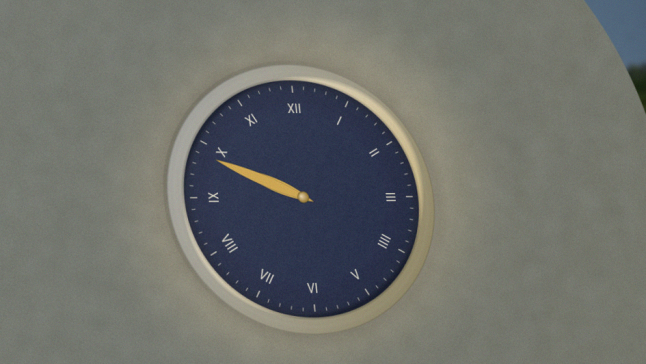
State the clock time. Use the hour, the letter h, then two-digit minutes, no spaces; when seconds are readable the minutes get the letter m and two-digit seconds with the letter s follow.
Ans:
9h49
